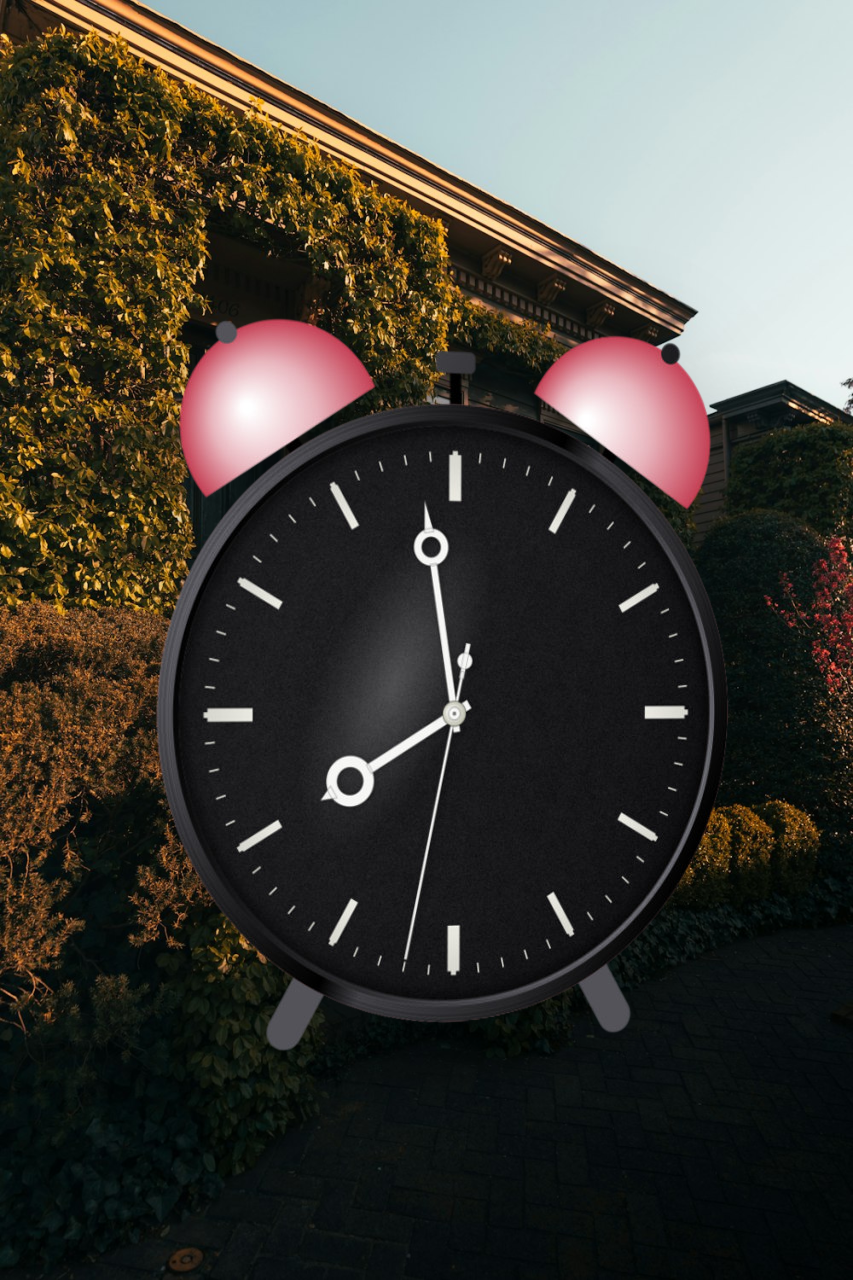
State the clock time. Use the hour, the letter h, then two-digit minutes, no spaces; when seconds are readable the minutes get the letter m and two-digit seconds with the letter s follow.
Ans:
7h58m32s
